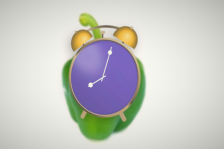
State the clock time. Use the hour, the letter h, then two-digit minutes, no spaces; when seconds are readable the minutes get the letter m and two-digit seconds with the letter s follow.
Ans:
8h03
